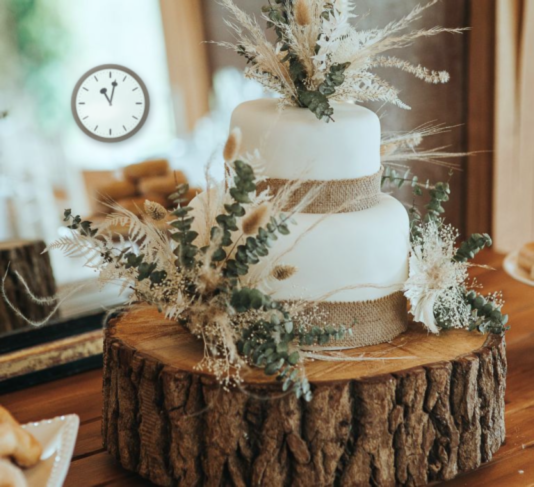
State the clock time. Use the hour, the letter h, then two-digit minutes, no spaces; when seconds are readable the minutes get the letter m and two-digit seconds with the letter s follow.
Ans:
11h02
